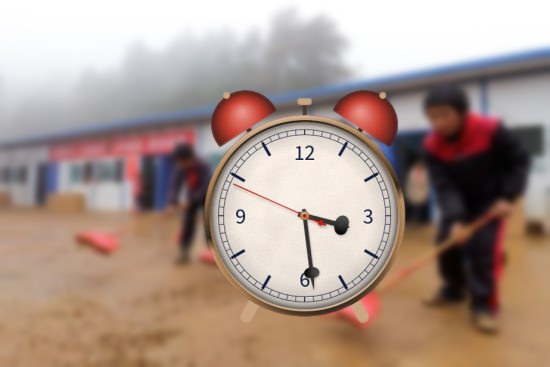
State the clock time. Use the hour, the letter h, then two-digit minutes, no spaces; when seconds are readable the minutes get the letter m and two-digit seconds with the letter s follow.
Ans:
3h28m49s
